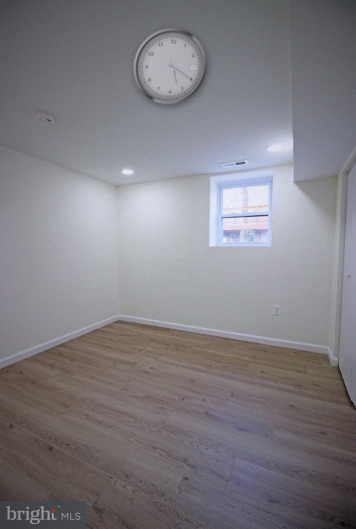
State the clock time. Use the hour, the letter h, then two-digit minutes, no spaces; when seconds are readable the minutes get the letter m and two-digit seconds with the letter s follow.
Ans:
5h20
